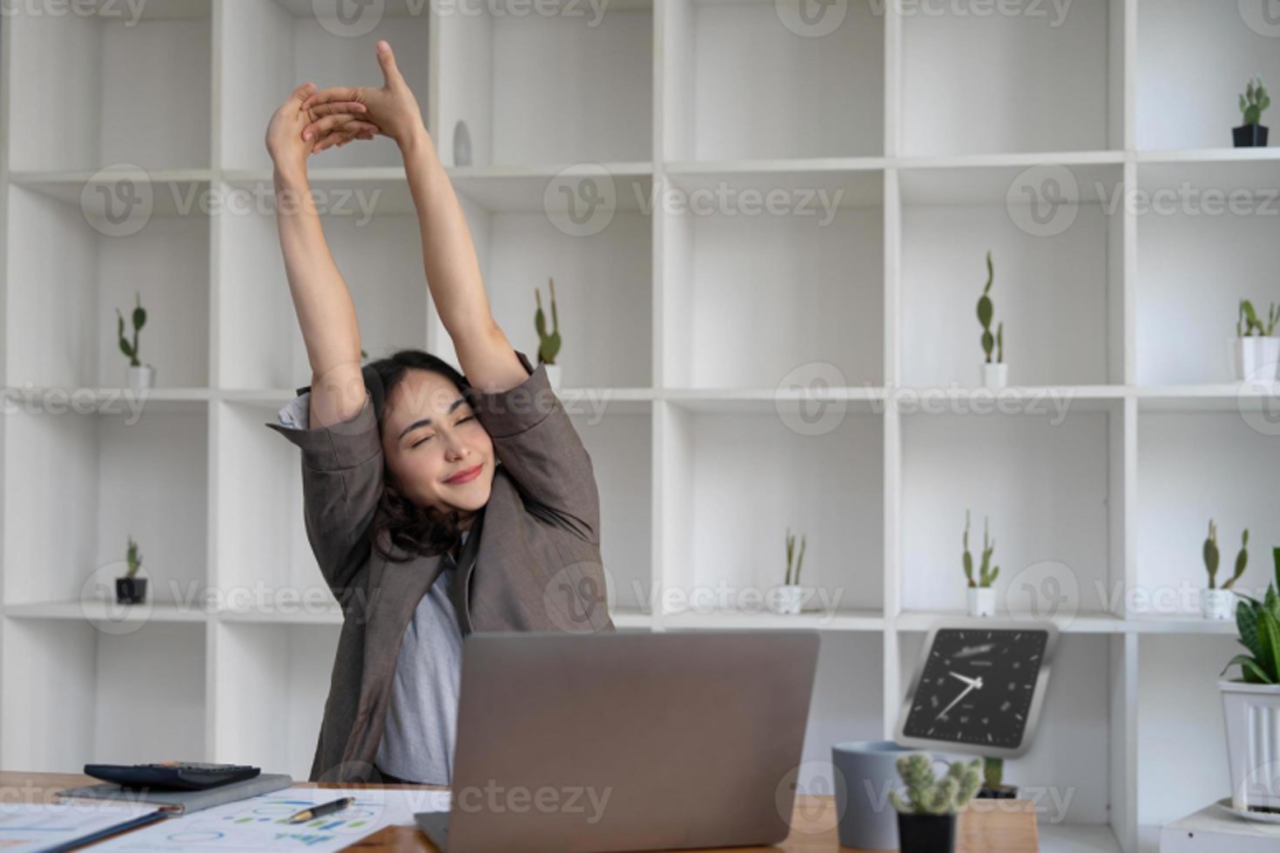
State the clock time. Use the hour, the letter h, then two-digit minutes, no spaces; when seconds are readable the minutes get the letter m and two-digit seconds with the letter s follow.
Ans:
9h36
